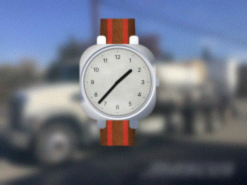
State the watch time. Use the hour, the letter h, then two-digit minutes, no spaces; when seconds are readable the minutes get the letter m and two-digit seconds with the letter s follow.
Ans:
1h37
